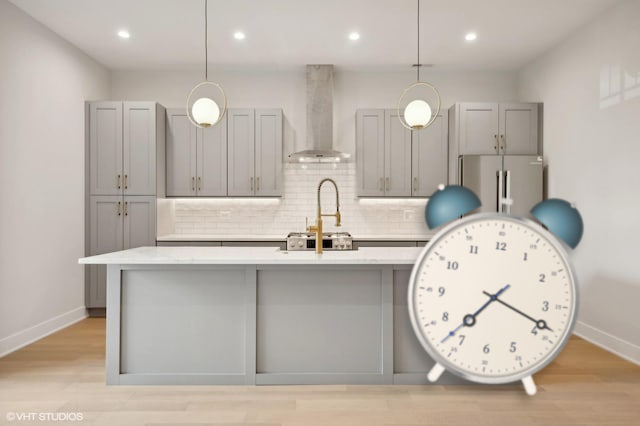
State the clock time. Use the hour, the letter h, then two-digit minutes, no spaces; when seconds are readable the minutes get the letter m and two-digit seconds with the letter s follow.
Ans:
7h18m37s
